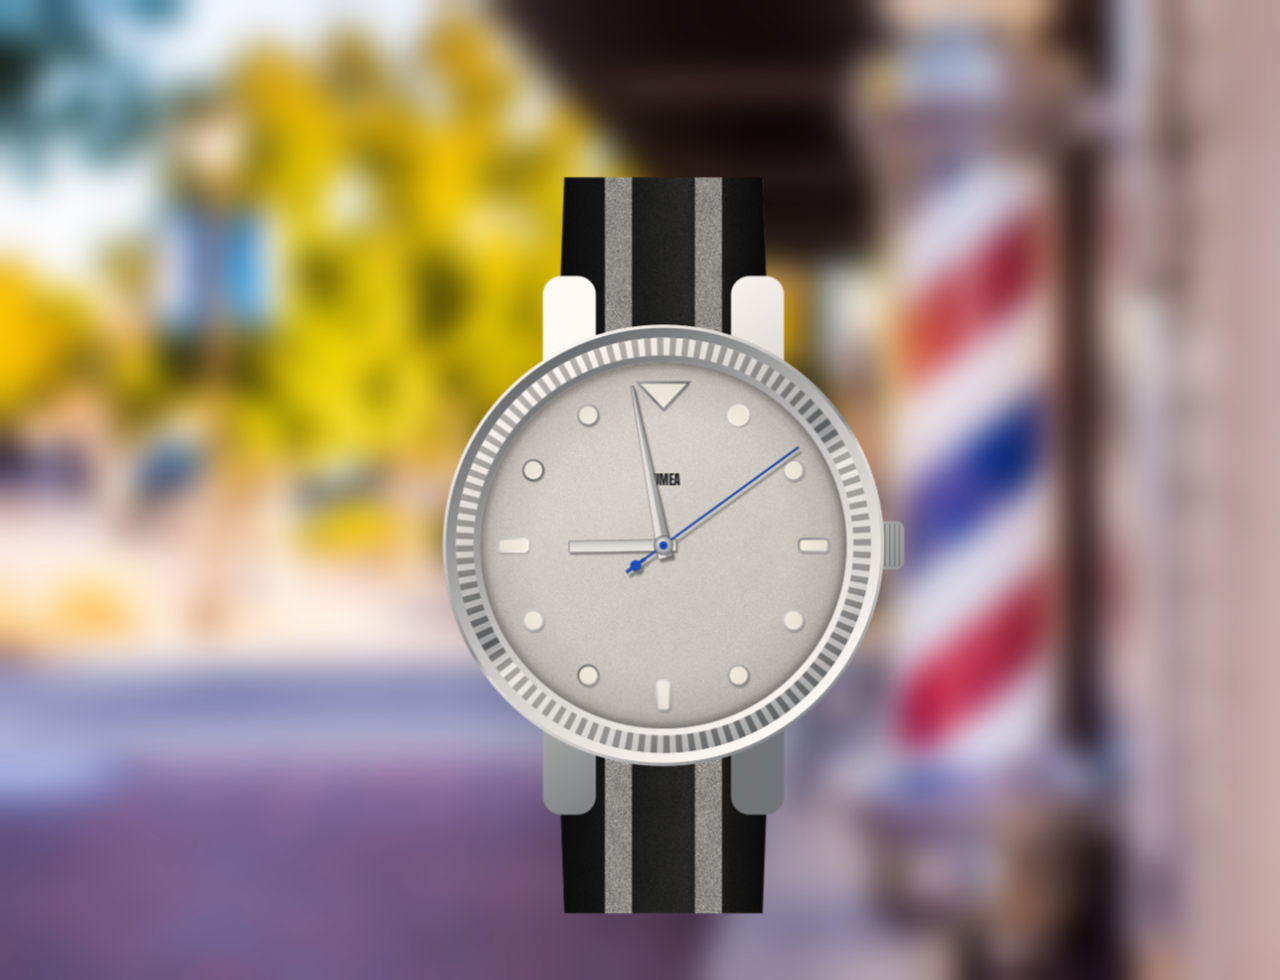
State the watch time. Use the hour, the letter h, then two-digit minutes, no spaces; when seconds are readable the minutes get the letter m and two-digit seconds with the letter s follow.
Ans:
8h58m09s
